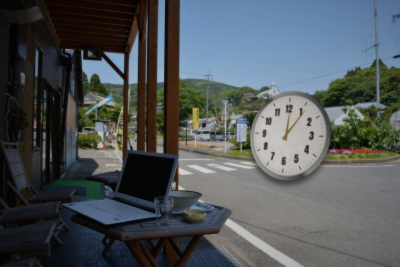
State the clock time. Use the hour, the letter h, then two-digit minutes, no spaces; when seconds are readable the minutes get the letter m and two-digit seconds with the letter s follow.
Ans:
12h06
